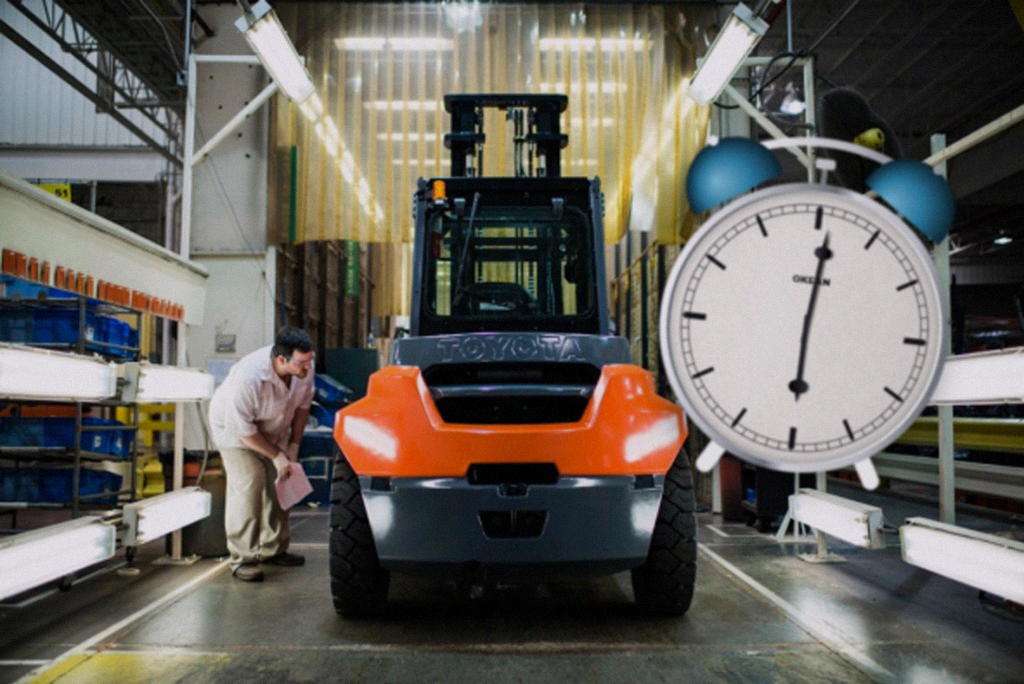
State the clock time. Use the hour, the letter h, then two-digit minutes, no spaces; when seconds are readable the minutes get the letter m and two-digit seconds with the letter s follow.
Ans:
6h01
